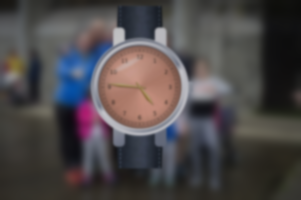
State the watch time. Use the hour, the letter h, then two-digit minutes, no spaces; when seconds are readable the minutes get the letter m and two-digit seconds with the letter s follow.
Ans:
4h46
